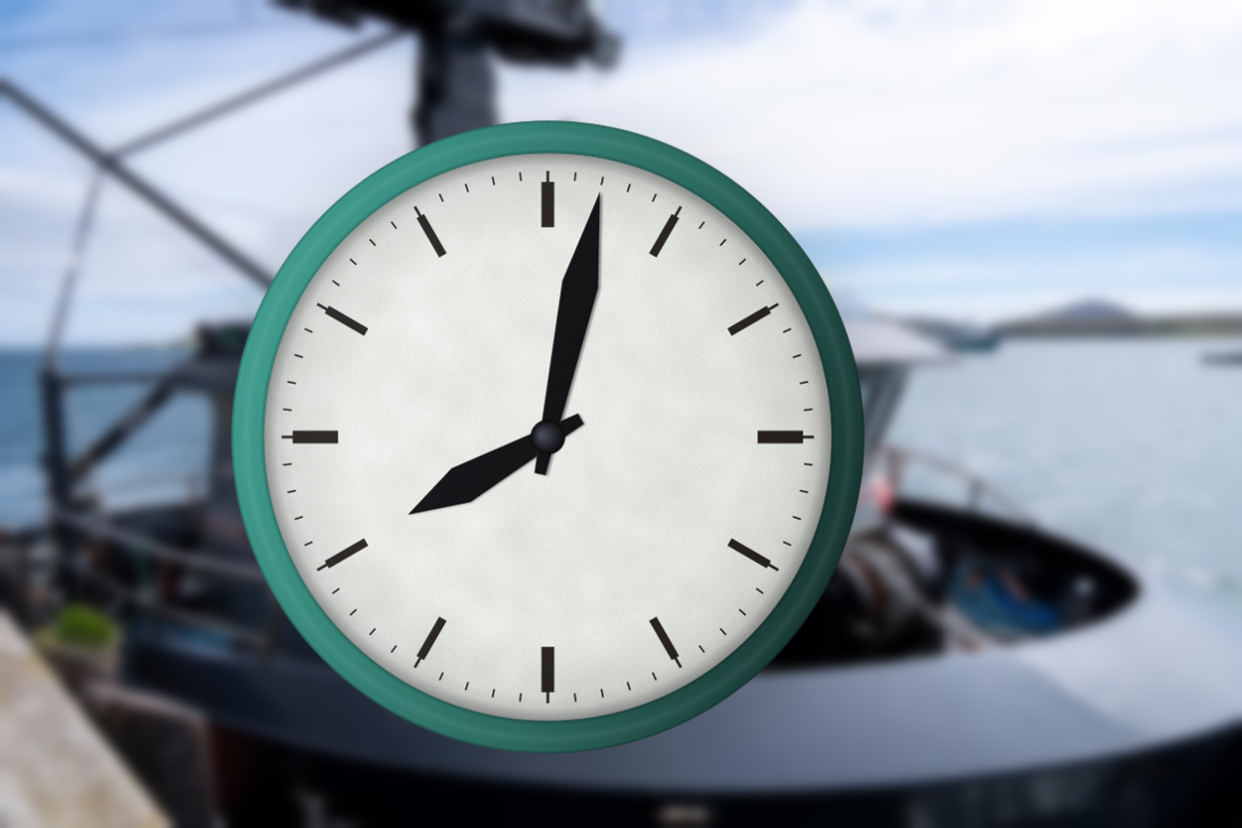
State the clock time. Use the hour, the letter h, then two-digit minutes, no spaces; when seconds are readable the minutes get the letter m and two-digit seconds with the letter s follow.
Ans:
8h02
